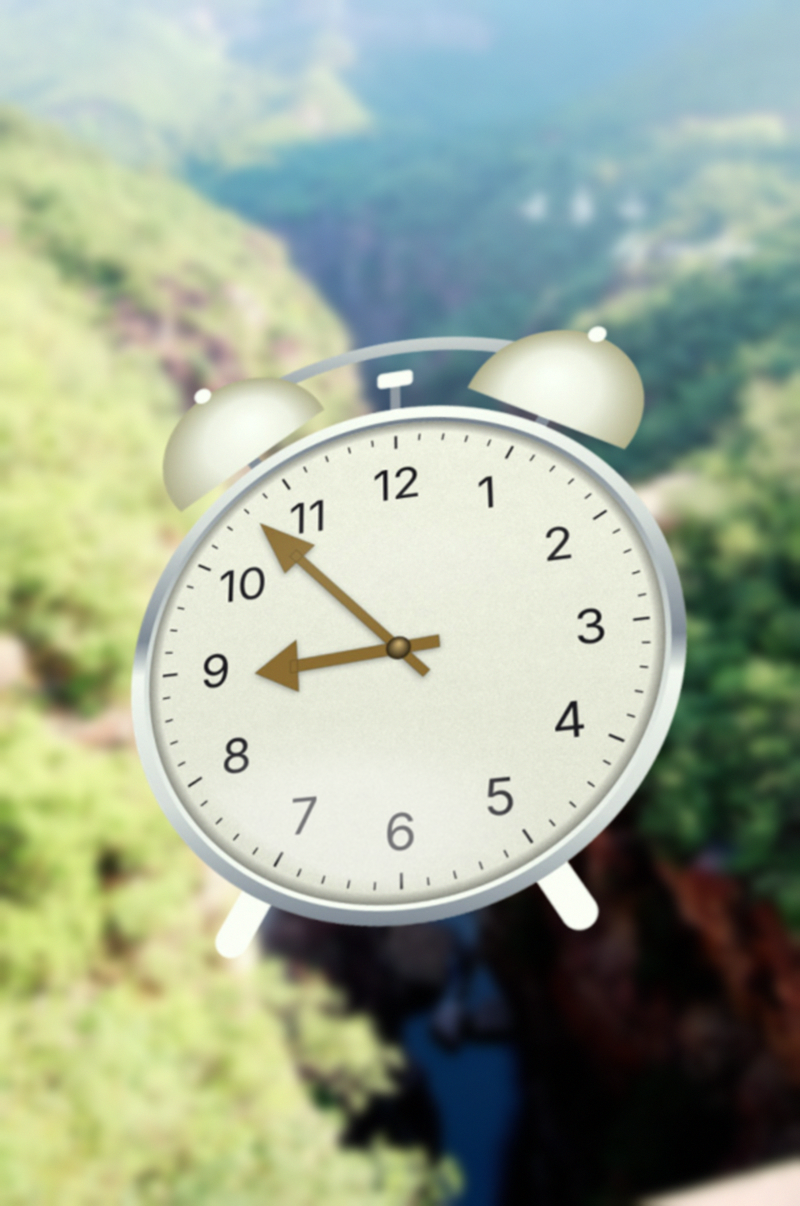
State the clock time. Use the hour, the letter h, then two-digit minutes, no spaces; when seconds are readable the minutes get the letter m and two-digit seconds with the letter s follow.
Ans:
8h53
